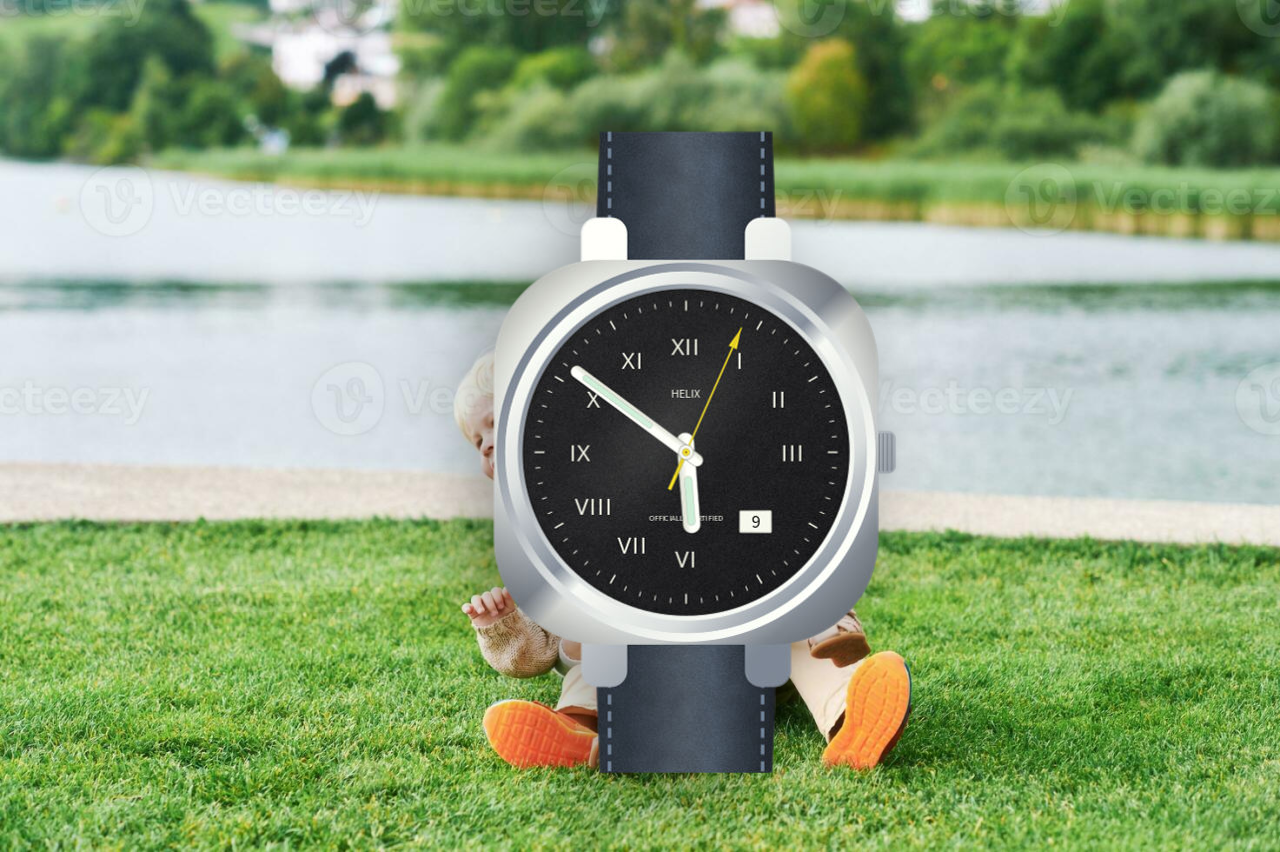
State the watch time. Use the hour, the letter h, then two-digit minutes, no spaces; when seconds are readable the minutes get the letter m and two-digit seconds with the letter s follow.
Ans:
5h51m04s
